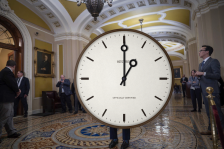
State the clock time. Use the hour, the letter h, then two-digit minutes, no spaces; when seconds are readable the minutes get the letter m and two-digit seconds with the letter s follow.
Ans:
1h00
